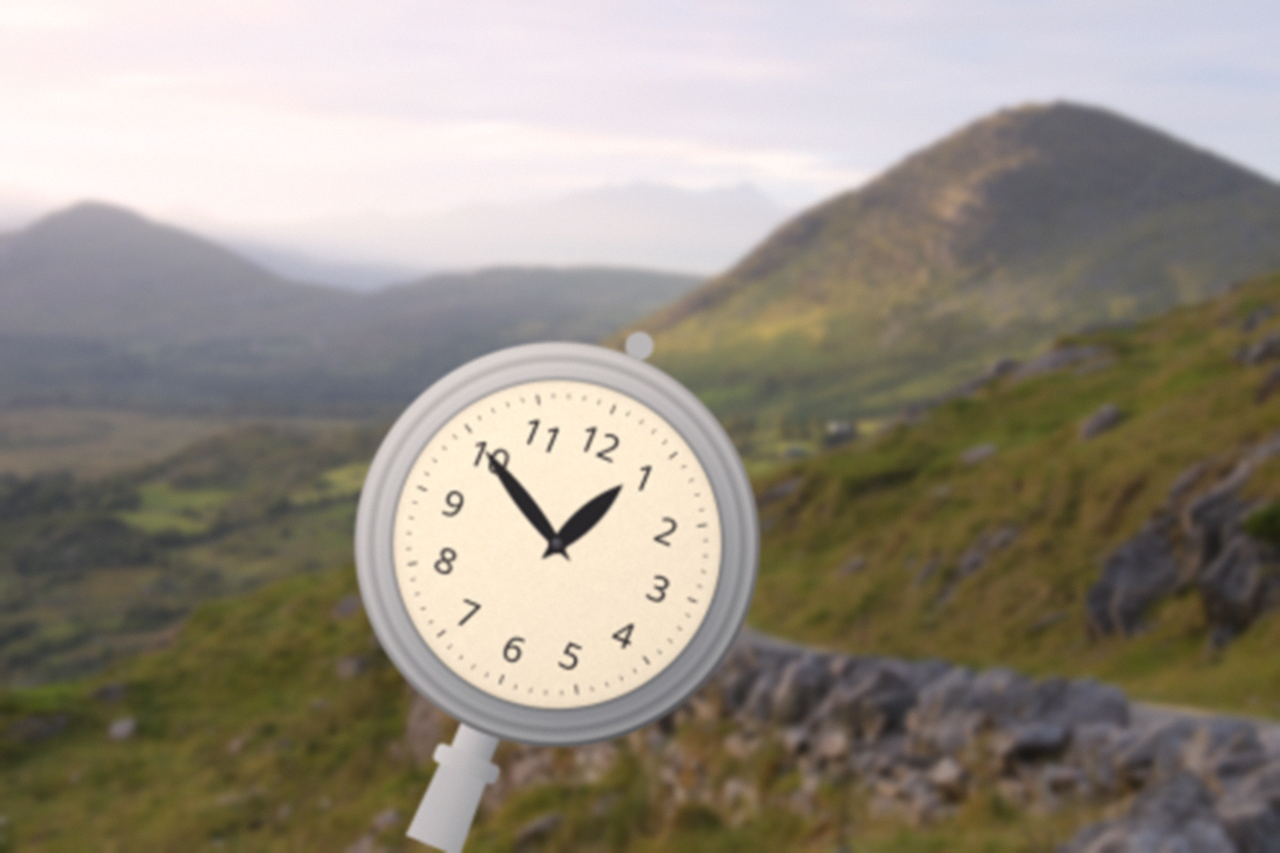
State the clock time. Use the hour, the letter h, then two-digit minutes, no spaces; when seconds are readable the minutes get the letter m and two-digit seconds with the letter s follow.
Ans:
12h50
